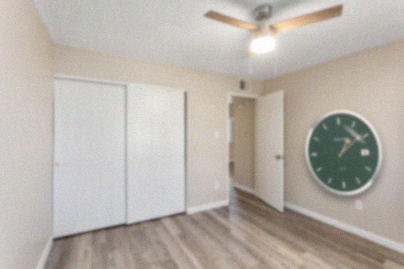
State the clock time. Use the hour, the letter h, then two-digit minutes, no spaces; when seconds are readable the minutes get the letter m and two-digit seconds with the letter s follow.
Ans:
1h09
